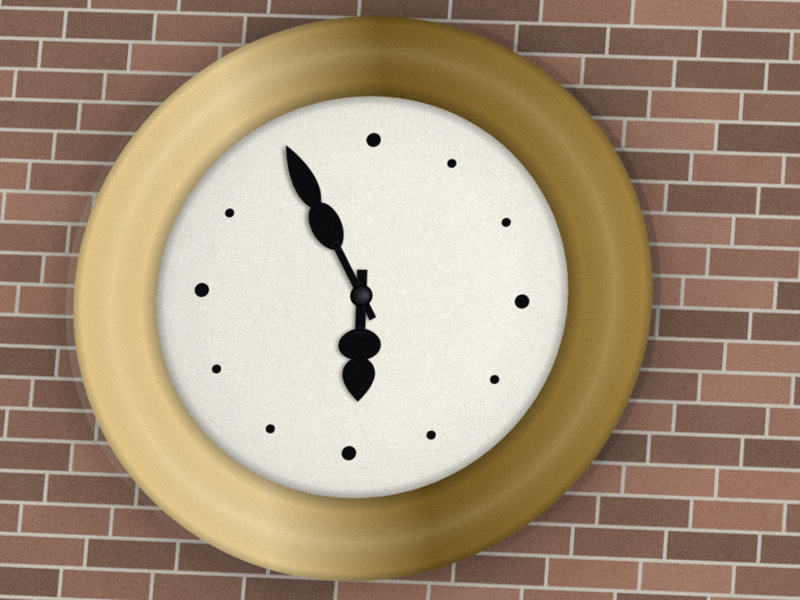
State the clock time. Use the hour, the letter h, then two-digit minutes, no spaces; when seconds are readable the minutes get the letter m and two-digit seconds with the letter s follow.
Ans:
5h55
